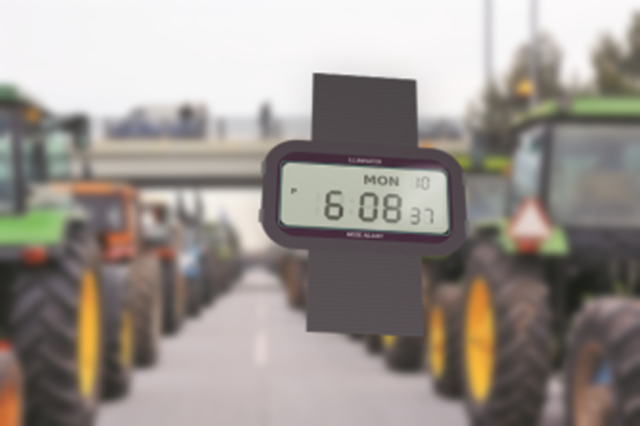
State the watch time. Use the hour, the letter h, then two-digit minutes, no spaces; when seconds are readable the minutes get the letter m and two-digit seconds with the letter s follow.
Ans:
6h08m37s
